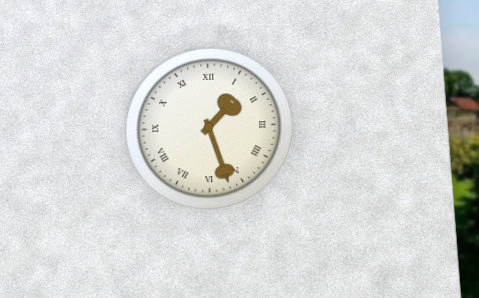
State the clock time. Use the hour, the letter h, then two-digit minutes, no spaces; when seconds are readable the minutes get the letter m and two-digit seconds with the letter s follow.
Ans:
1h27
